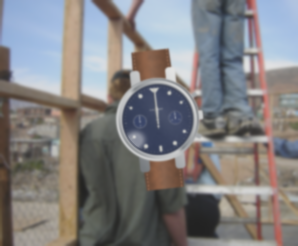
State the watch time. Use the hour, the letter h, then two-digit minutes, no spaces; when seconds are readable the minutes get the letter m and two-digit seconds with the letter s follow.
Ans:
12h00
